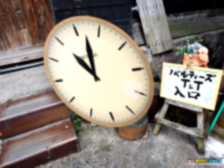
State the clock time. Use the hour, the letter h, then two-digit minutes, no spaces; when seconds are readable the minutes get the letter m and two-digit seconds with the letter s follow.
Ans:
11h02
